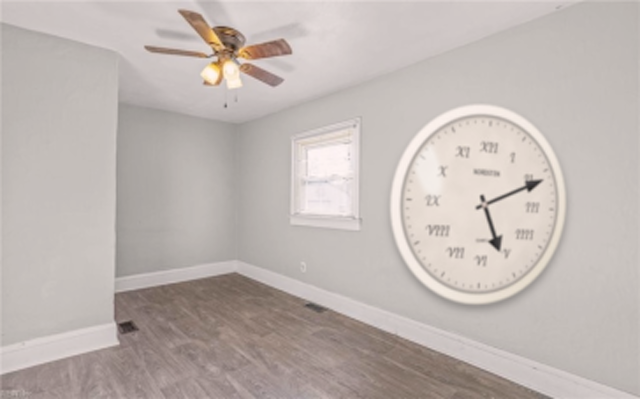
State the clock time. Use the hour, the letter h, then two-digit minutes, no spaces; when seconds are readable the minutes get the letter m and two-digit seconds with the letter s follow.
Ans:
5h11
